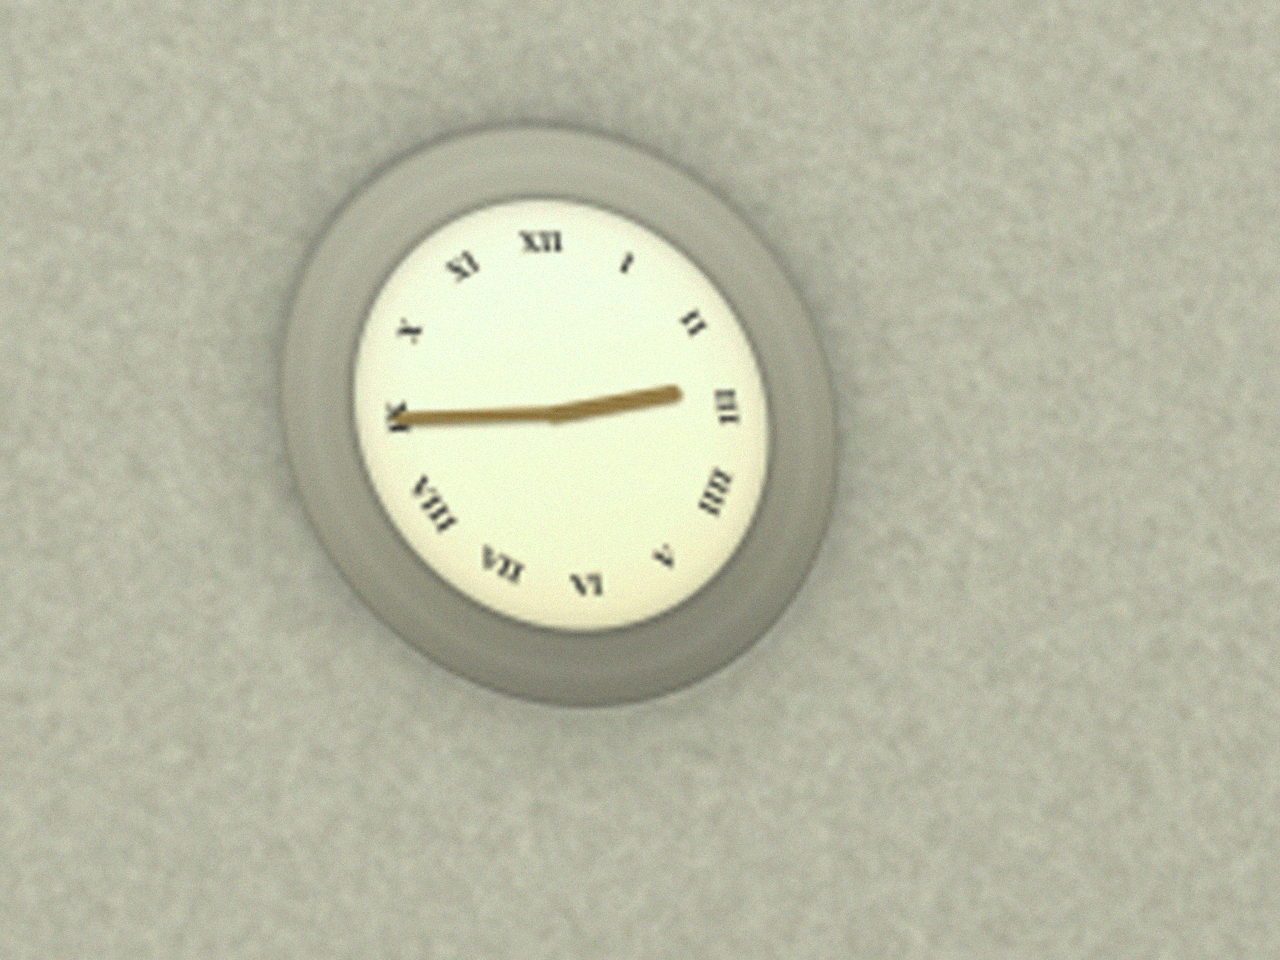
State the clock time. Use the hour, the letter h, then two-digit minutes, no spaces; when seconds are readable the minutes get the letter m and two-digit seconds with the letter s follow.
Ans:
2h45
